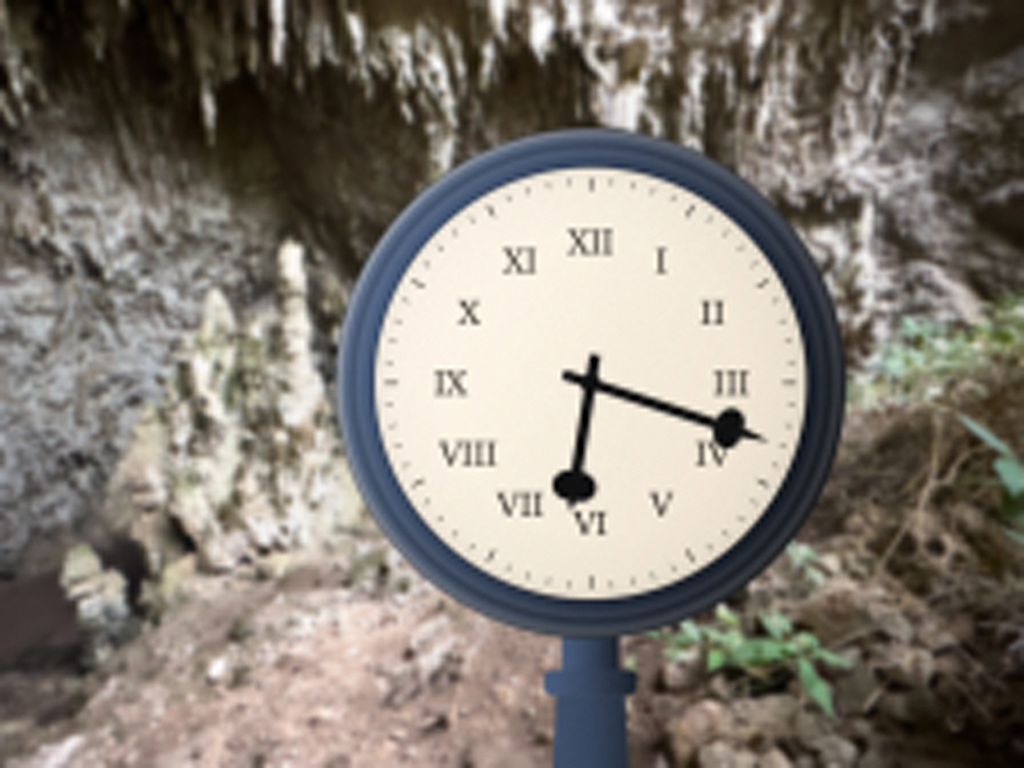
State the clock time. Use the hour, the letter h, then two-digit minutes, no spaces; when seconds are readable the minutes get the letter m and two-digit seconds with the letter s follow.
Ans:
6h18
